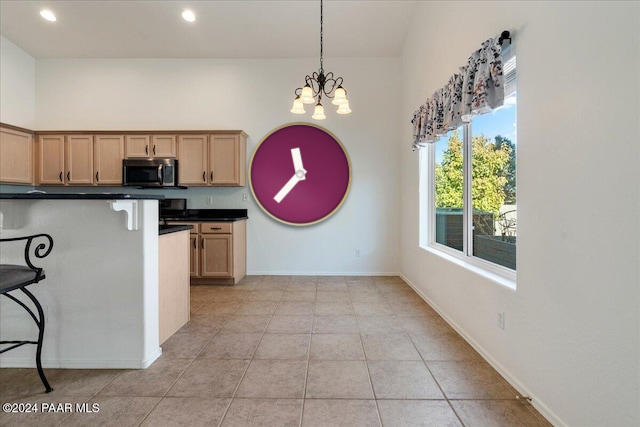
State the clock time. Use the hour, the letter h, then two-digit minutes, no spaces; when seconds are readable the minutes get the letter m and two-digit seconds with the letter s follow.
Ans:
11h37
